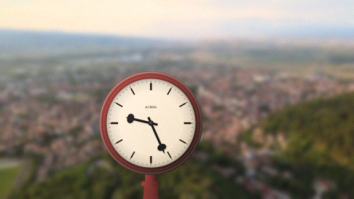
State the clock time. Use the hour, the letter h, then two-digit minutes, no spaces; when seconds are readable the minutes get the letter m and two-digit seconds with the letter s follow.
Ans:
9h26
